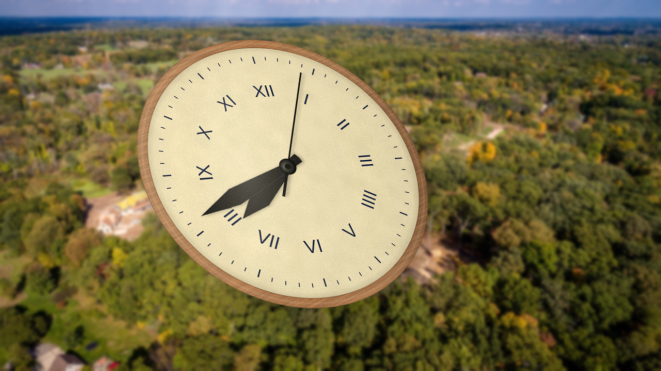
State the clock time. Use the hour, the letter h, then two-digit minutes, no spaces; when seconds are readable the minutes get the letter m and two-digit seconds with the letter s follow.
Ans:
7h41m04s
